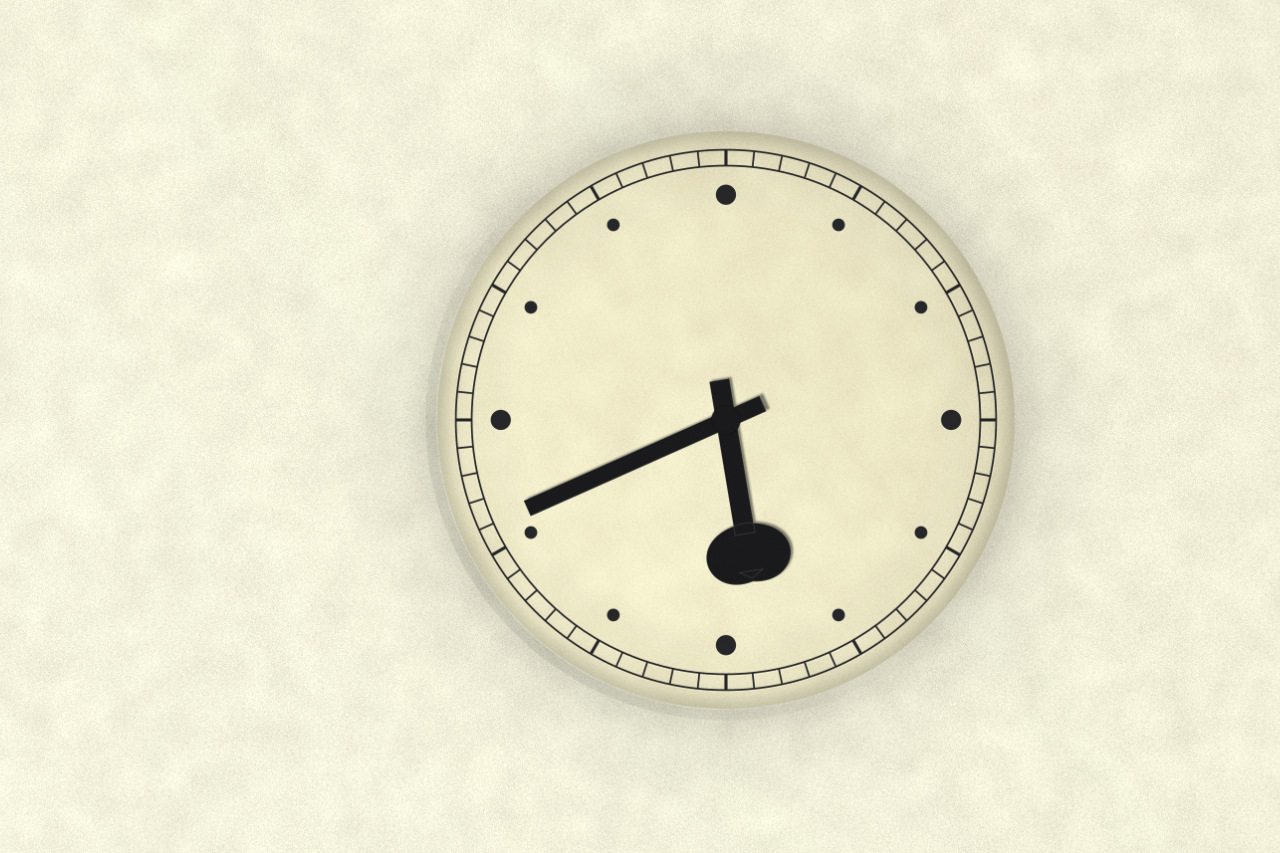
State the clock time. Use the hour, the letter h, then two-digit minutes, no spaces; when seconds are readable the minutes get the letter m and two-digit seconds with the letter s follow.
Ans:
5h41
